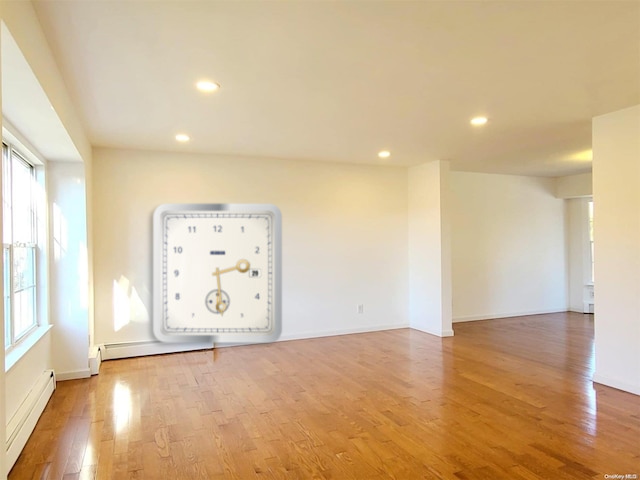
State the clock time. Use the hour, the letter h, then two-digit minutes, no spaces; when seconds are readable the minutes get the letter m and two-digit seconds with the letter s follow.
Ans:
2h29
